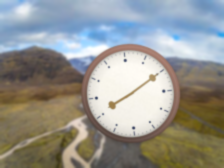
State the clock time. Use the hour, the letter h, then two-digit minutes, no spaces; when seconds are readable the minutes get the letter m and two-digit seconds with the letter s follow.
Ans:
8h10
